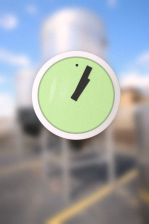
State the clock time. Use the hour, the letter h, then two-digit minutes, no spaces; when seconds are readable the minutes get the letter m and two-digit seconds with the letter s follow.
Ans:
1h04
